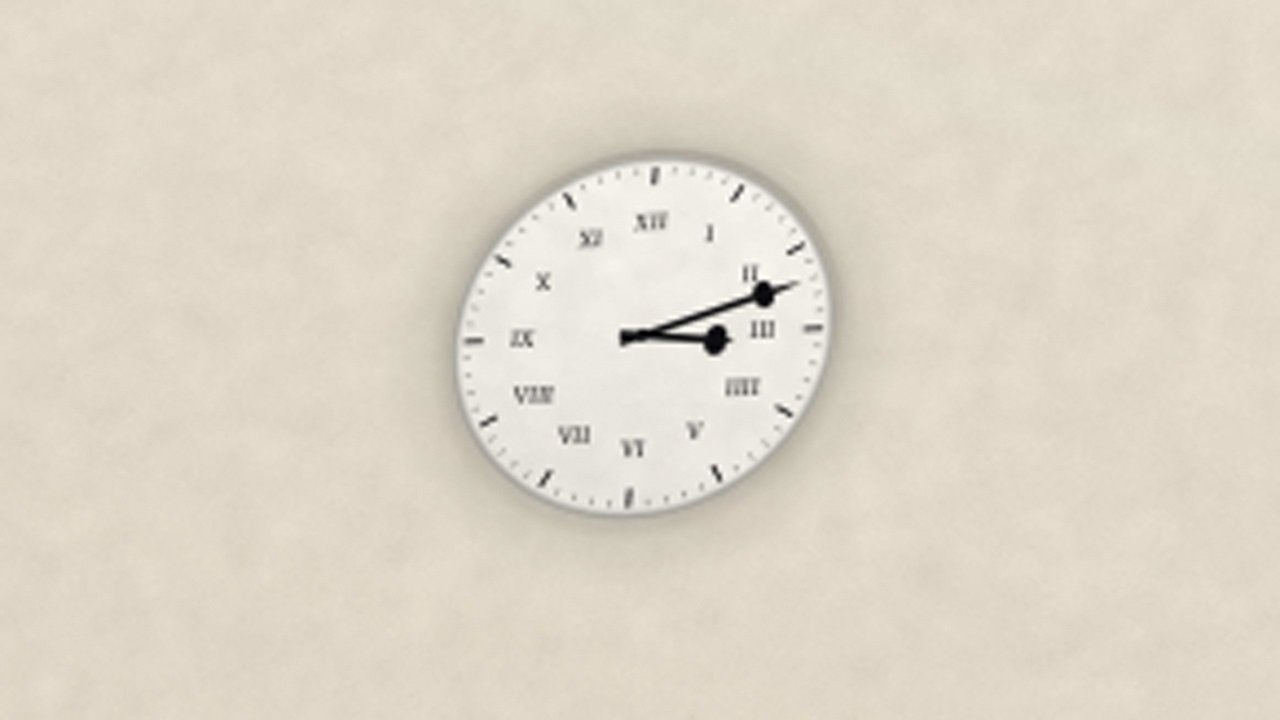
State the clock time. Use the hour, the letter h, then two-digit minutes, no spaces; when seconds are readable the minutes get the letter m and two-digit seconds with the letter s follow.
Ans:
3h12
